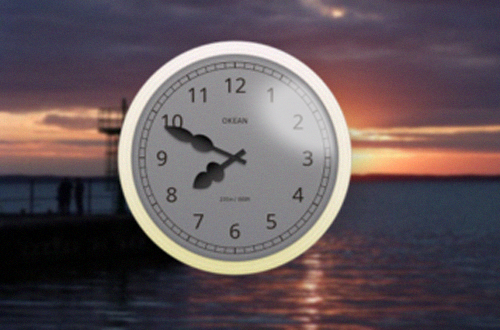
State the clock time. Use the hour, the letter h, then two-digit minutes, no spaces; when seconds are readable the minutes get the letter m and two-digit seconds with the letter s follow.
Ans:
7h49
